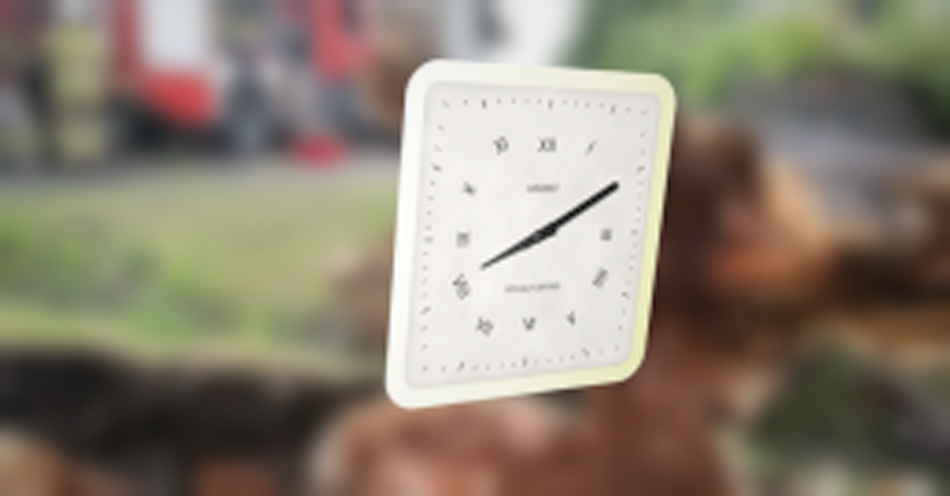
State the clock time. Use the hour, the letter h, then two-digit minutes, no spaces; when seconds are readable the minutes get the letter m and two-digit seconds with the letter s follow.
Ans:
8h10
